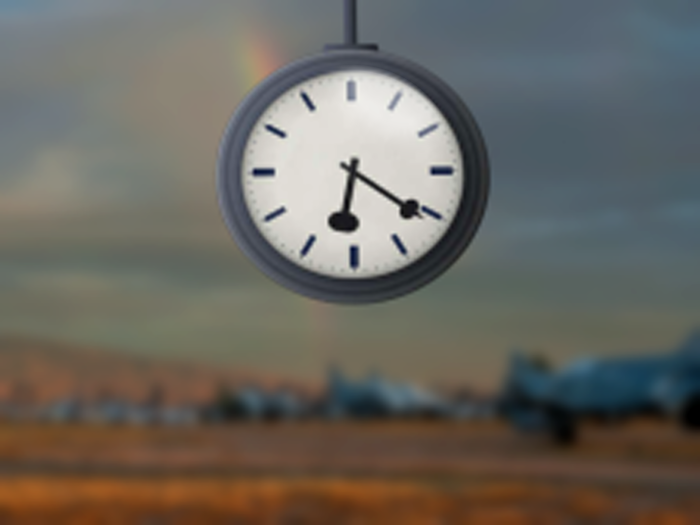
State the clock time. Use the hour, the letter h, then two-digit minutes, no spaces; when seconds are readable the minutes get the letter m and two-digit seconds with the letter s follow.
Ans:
6h21
